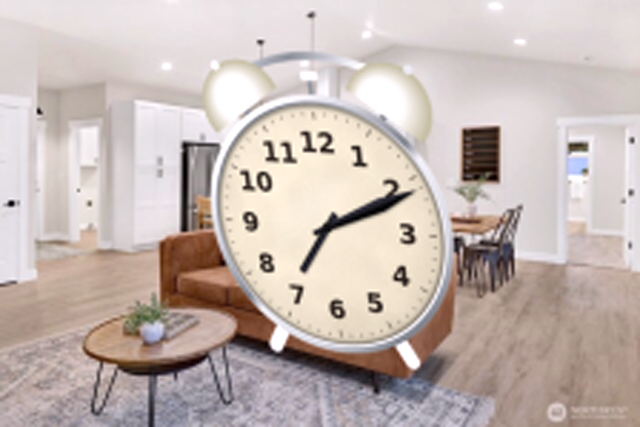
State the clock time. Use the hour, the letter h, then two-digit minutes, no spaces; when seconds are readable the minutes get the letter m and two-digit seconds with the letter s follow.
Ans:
7h11
